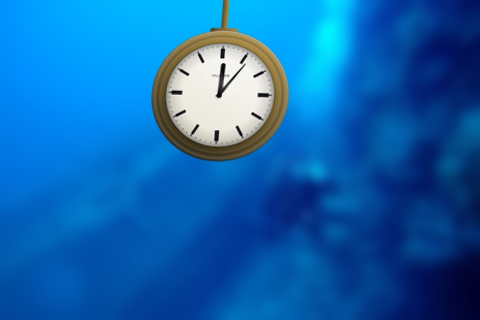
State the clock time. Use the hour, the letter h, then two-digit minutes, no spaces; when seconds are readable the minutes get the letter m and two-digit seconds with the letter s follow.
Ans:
12h06
